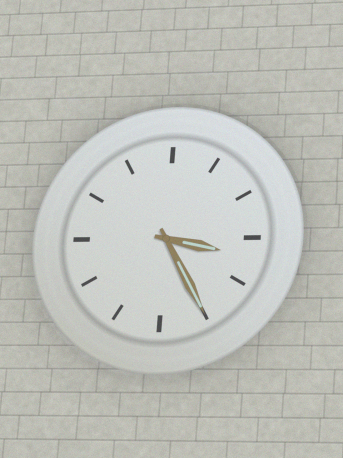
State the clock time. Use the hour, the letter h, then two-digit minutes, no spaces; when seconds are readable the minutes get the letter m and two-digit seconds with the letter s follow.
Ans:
3h25
